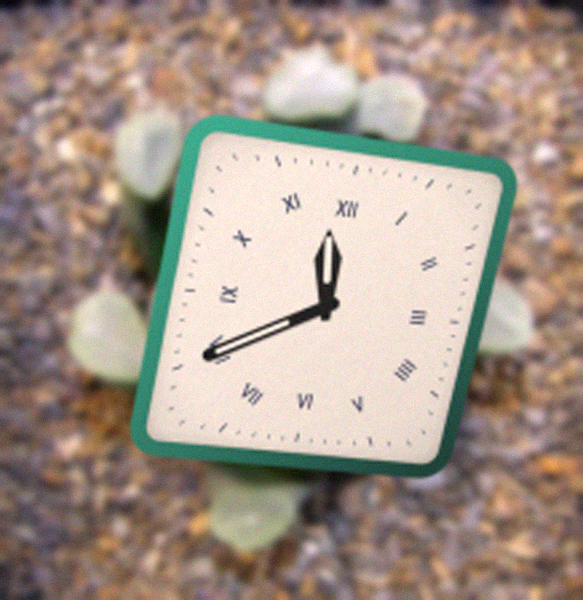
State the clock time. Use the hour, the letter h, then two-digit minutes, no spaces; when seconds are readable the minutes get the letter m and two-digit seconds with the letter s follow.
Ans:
11h40
